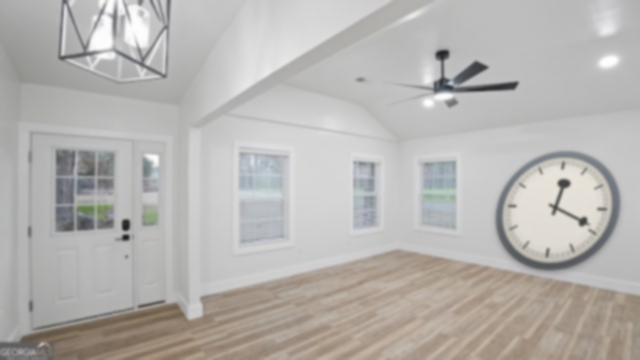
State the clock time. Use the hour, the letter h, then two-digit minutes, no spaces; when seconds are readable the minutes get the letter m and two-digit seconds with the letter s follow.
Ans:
12h19
